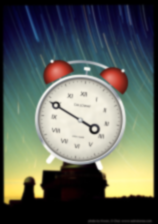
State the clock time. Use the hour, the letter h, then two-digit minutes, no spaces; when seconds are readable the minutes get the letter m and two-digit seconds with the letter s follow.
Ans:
3h49
